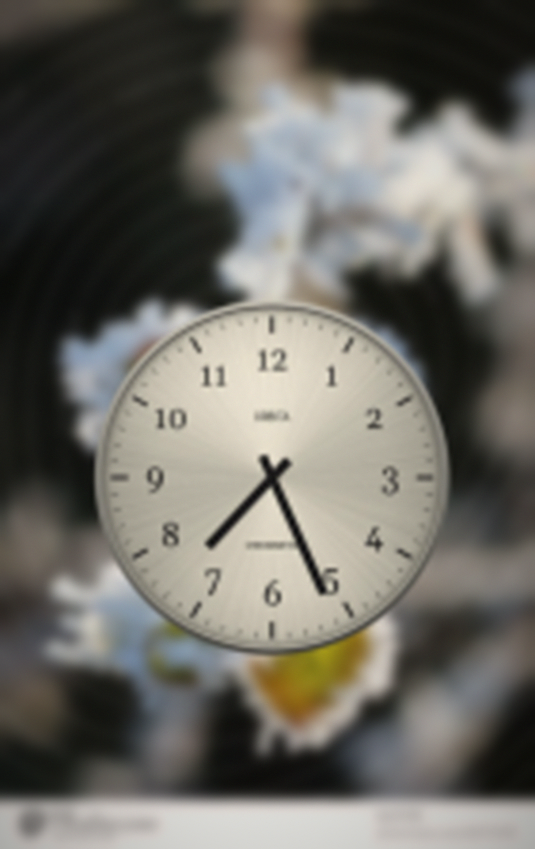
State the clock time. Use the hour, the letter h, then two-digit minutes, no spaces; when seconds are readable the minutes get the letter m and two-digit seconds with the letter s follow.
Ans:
7h26
